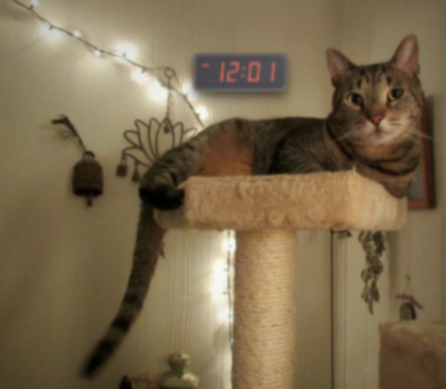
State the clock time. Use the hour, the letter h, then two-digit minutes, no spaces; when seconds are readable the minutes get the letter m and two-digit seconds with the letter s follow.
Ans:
12h01
